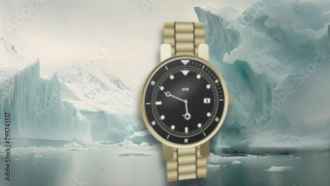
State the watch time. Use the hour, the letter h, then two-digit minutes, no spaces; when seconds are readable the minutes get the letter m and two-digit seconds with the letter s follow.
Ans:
5h49
